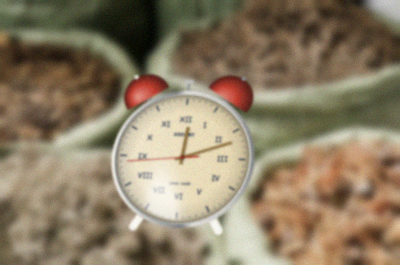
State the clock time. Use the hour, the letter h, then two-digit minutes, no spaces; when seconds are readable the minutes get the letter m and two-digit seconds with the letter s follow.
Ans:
12h11m44s
